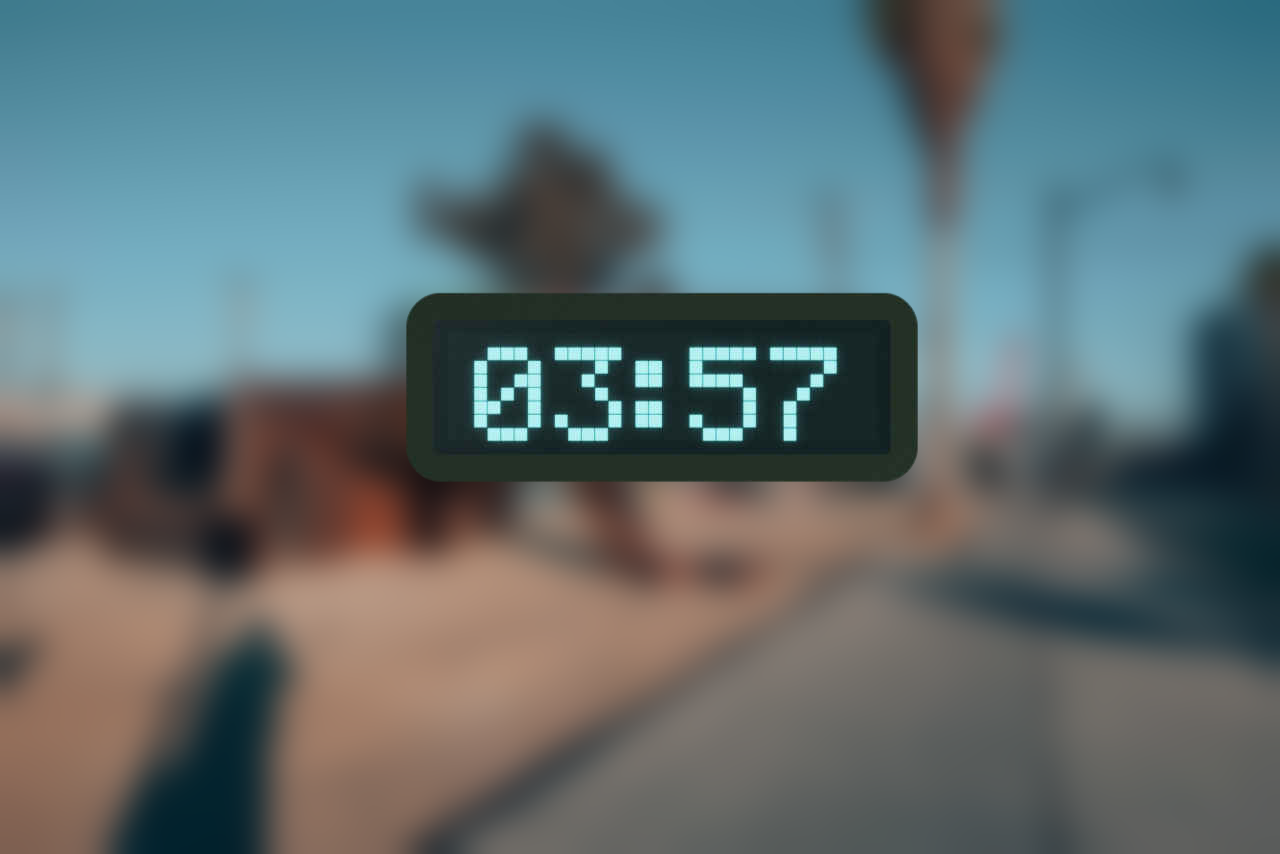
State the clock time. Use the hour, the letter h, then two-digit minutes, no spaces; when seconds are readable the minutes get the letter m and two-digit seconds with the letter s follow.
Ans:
3h57
